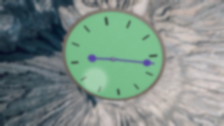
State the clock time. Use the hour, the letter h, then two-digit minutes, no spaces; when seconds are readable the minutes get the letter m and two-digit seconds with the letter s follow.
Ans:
9h17
